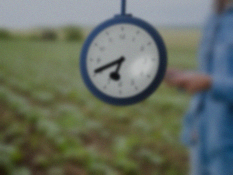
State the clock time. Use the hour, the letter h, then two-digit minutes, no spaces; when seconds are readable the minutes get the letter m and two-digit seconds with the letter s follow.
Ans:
6h41
